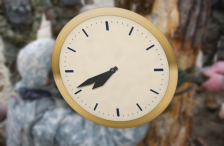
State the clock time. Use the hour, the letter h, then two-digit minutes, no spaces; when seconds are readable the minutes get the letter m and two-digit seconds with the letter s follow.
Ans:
7h41
